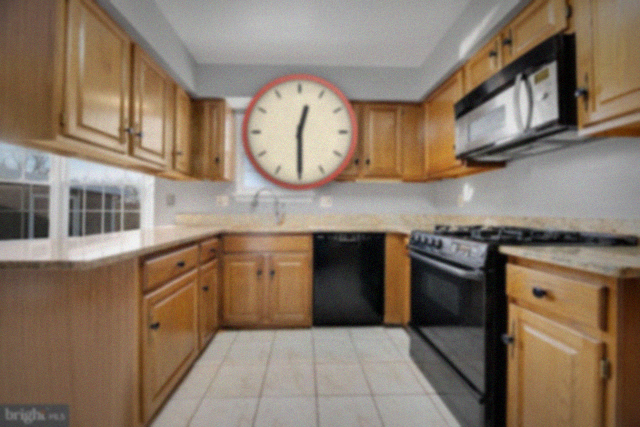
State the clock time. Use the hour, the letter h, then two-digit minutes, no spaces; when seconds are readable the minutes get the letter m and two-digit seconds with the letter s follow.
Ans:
12h30
